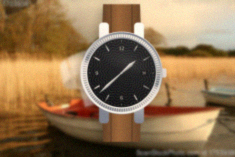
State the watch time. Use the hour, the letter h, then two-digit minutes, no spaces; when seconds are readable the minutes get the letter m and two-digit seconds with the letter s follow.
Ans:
1h38
